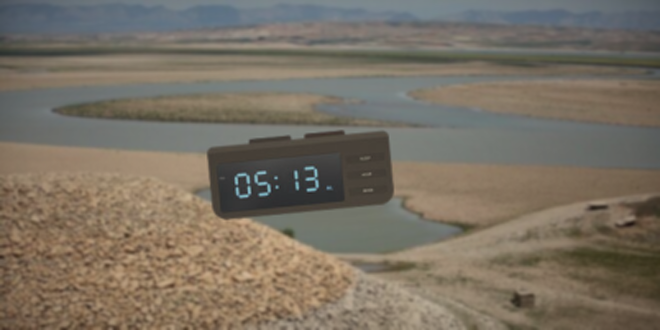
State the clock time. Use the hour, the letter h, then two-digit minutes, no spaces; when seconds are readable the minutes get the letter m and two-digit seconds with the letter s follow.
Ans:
5h13
